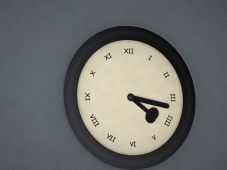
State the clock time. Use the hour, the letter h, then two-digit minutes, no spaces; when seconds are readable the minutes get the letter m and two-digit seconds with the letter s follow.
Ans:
4h17
